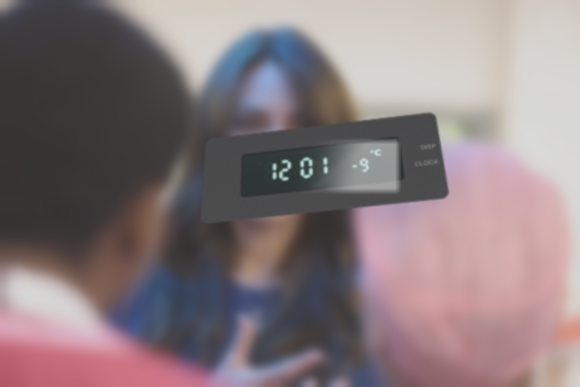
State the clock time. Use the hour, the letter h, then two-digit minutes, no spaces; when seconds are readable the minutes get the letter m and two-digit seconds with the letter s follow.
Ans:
12h01
